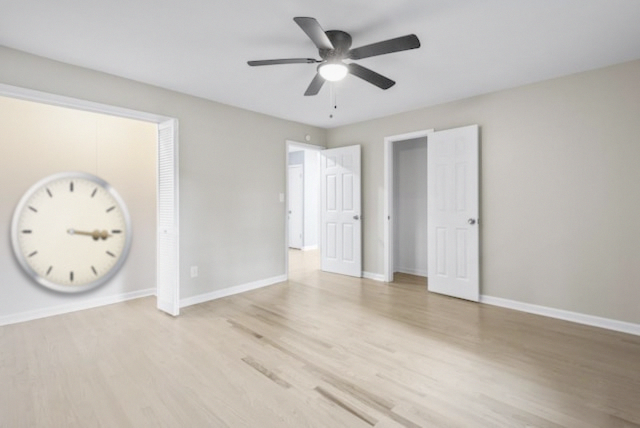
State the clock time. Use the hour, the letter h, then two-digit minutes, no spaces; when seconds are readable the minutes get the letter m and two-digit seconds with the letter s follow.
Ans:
3h16
